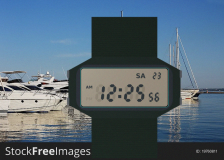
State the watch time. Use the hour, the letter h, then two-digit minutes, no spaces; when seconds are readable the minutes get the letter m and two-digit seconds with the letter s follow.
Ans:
12h25m56s
